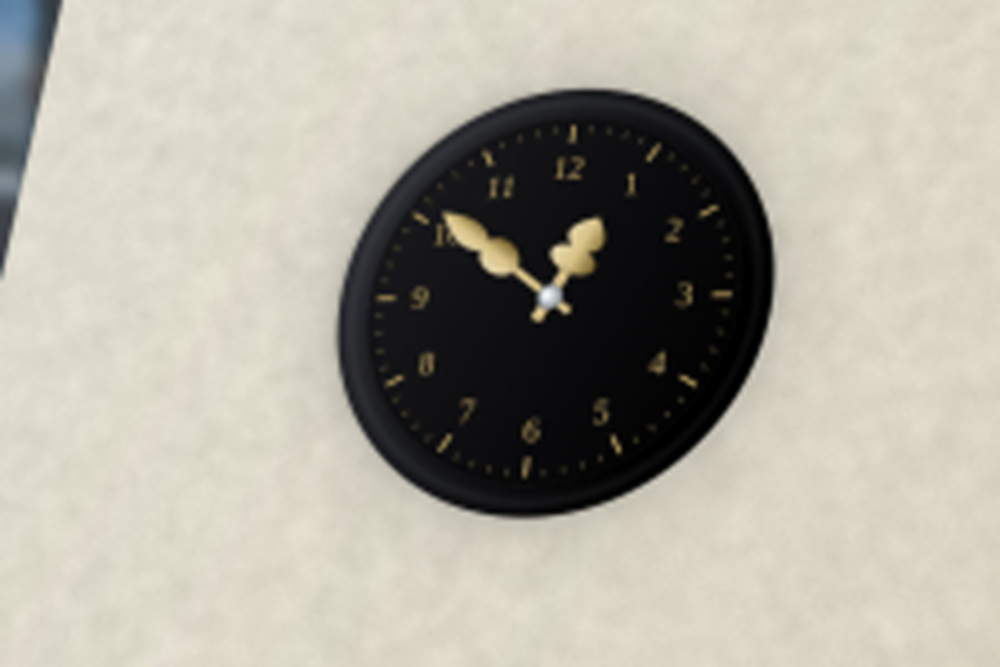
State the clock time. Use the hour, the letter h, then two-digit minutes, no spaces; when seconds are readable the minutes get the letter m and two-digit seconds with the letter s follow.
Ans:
12h51
